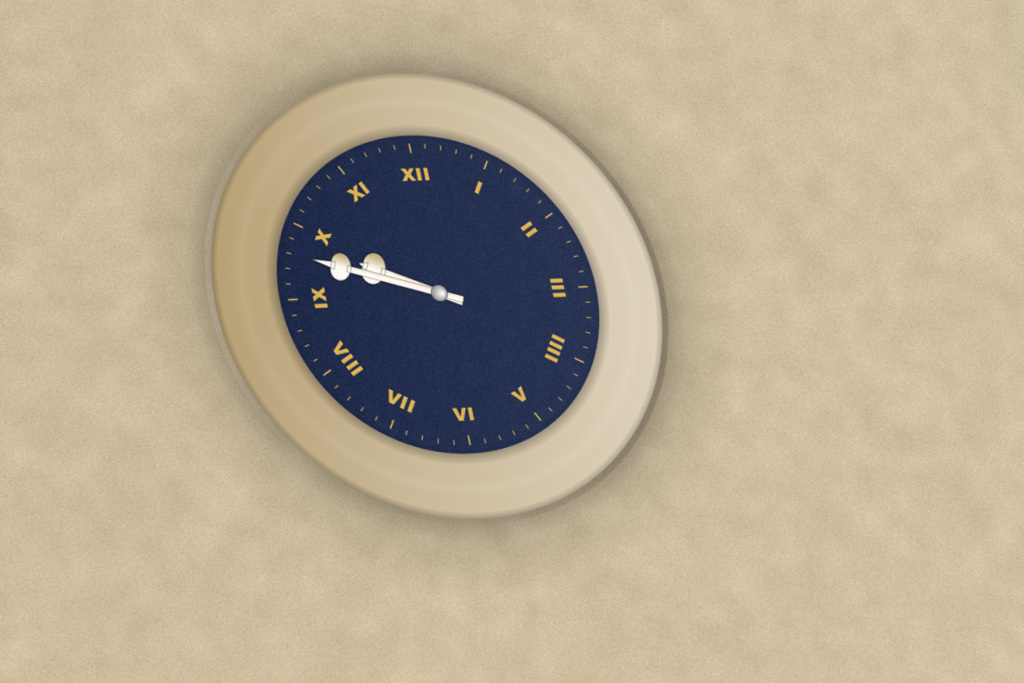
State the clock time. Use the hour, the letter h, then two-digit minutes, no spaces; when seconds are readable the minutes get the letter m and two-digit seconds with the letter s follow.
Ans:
9h48
